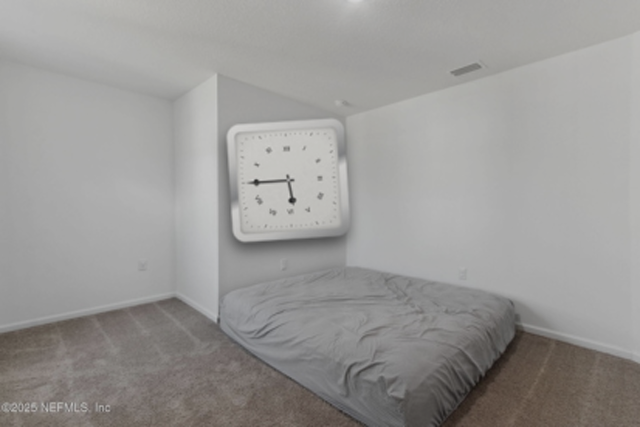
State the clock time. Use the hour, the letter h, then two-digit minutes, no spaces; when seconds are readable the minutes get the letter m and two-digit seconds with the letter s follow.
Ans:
5h45
